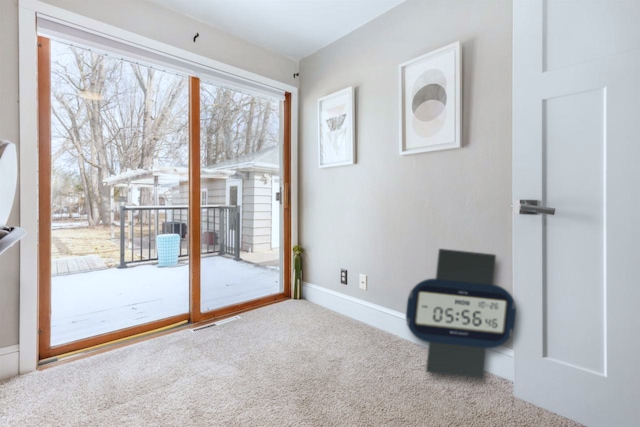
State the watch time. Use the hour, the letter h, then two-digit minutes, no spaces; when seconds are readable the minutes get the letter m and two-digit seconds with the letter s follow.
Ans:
5h56
